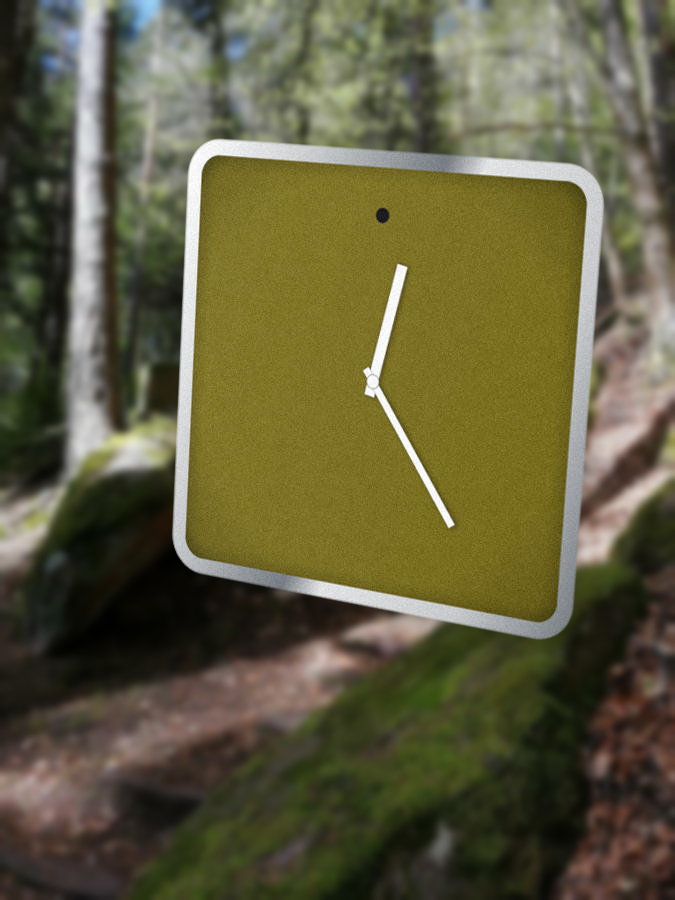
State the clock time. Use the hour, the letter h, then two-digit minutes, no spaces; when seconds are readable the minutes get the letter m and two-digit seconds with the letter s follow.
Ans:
12h24
